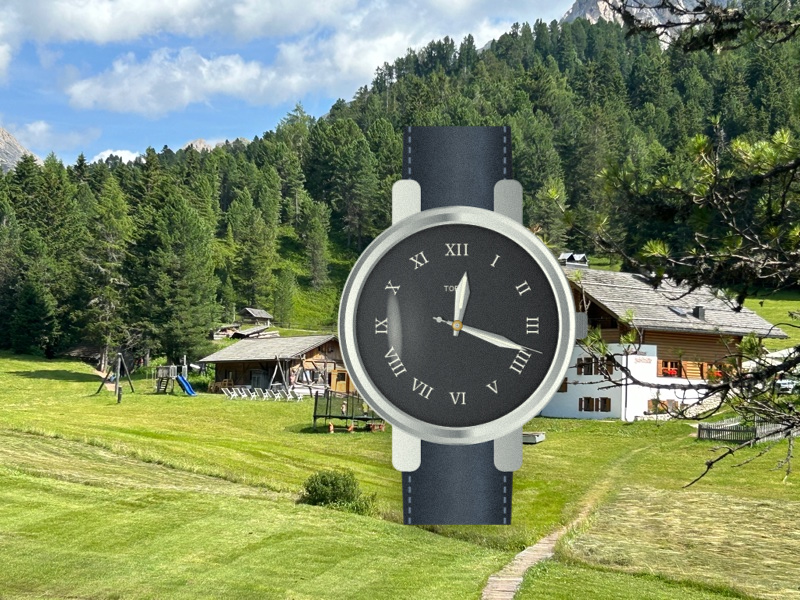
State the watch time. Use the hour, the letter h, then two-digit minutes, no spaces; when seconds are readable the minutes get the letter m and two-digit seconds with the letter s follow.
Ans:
12h18m18s
